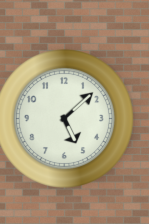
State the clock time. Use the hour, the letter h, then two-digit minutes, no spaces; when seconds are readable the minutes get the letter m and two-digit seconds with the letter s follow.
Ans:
5h08
